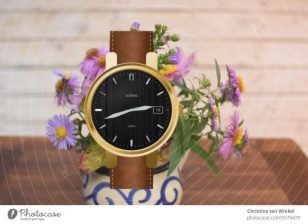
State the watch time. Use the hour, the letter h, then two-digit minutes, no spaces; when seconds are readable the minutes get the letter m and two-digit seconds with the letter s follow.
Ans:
2h42
